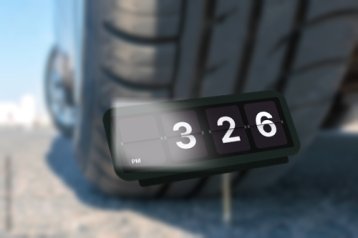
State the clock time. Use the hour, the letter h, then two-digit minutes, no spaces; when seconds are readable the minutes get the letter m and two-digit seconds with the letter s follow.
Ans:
3h26
